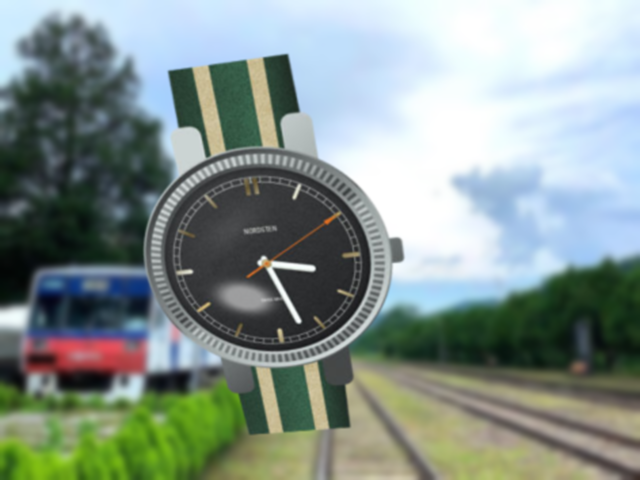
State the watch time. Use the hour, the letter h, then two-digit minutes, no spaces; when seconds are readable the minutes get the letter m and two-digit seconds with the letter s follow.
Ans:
3h27m10s
